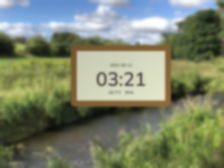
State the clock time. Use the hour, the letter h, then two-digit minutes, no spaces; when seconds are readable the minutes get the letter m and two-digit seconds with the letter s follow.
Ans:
3h21
